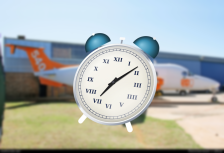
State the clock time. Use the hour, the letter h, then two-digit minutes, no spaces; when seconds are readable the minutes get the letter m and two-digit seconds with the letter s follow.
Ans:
7h08
